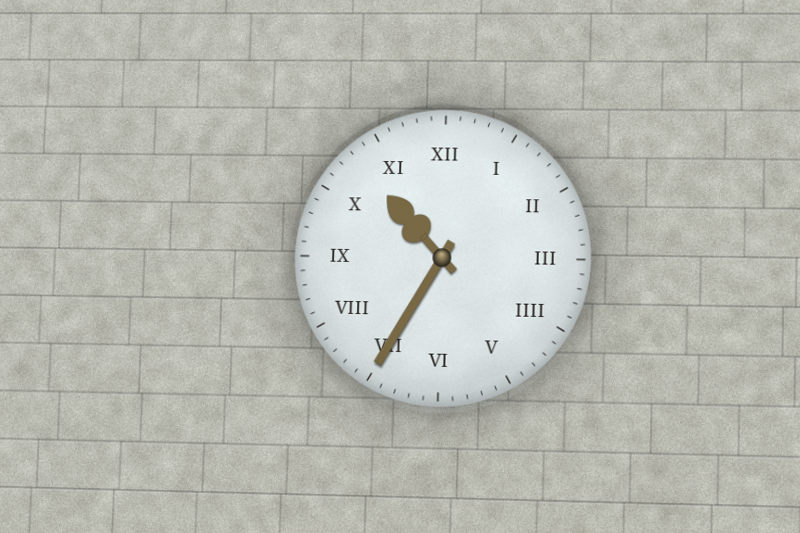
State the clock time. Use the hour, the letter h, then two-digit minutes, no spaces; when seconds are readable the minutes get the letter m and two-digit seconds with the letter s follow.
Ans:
10h35
